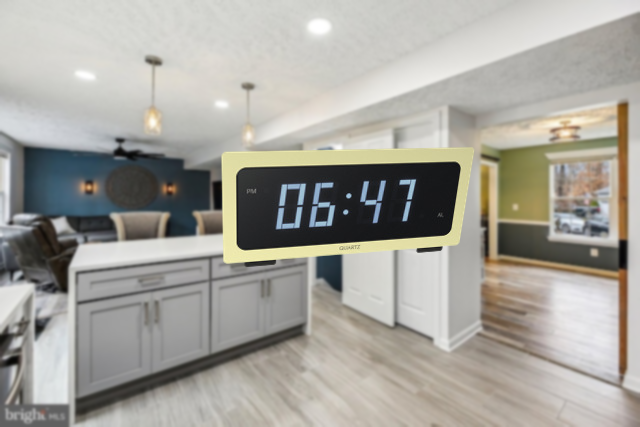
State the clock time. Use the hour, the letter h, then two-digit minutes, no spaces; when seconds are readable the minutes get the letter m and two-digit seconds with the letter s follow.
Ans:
6h47
